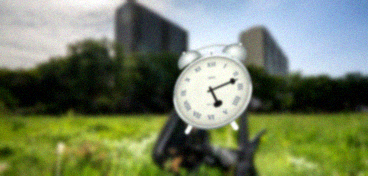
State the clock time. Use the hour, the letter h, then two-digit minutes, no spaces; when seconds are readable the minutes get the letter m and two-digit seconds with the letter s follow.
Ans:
5h12
